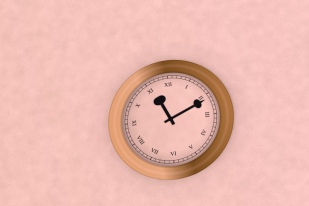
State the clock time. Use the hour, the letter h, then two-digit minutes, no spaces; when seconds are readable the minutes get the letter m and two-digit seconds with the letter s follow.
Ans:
11h11
